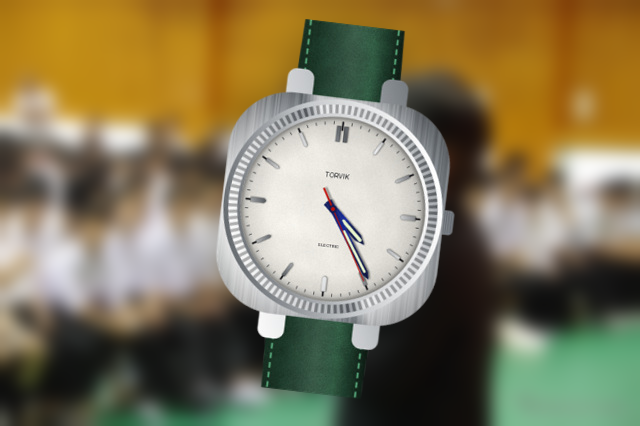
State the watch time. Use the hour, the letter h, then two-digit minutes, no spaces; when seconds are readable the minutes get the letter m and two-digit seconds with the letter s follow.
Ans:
4h24m25s
